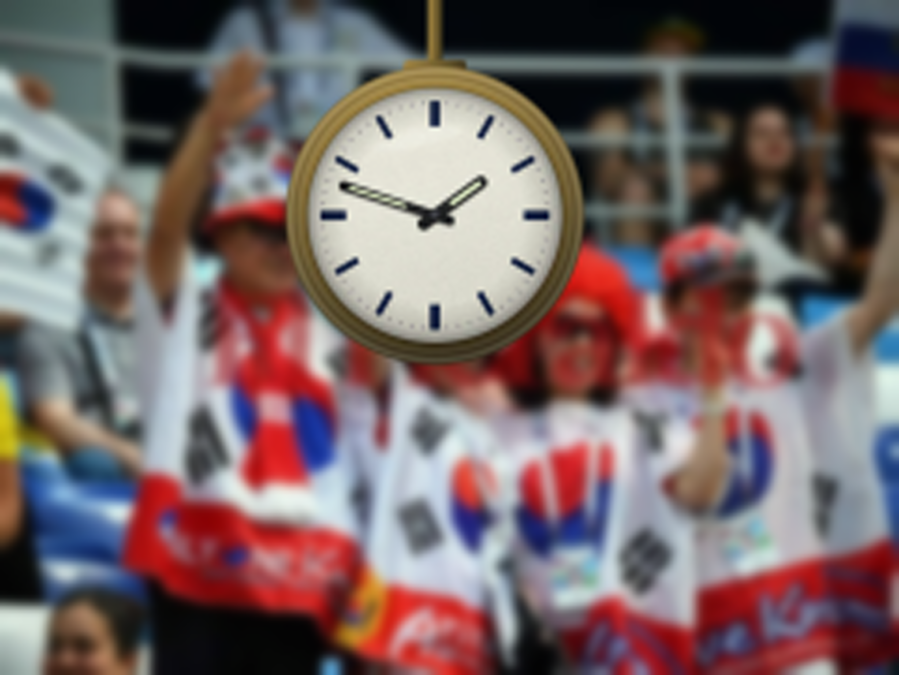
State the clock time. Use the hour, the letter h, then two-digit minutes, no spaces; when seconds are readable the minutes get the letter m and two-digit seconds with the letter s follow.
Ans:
1h48
